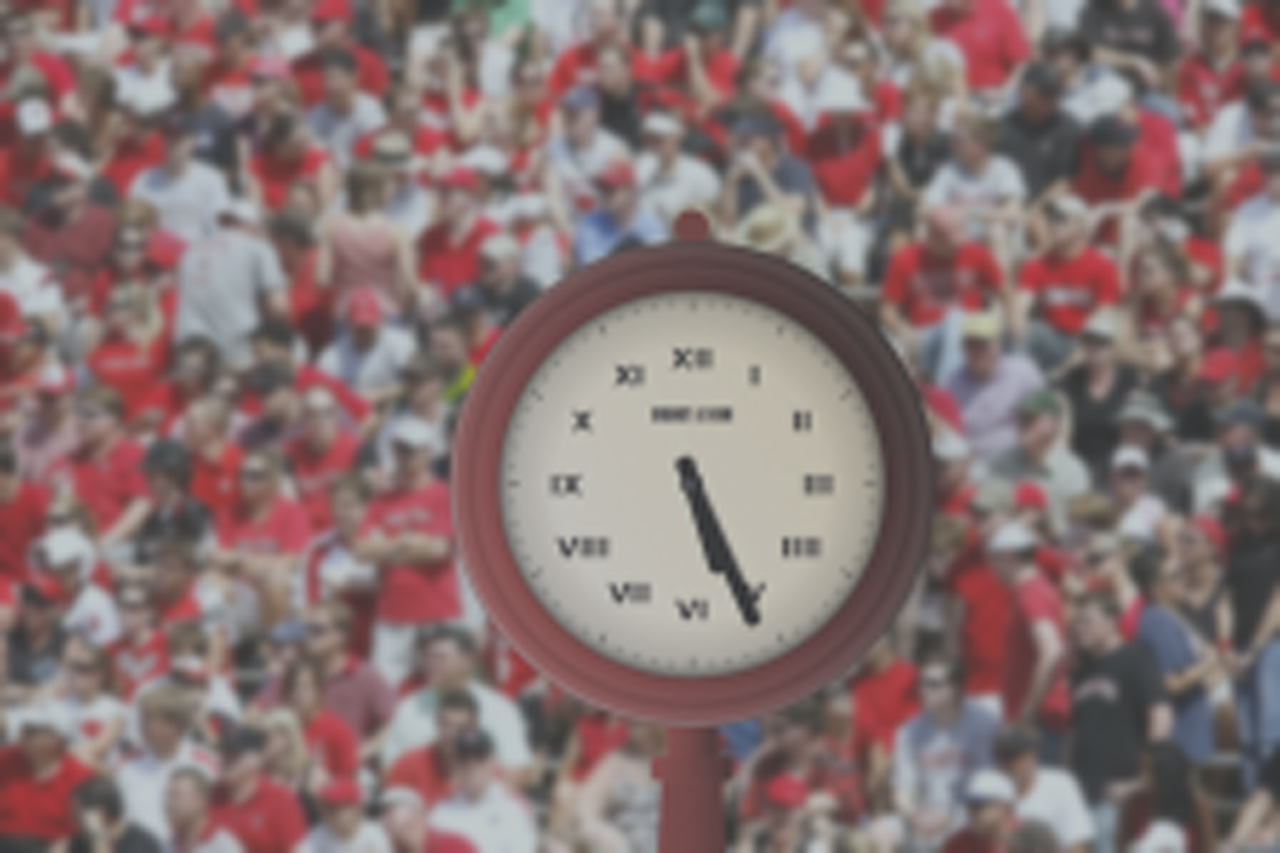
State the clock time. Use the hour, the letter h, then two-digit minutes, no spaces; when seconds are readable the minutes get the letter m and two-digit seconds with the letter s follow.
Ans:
5h26
